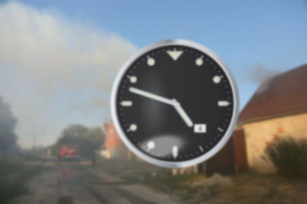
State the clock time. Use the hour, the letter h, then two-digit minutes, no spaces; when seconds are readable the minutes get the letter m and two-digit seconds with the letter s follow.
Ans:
4h48
